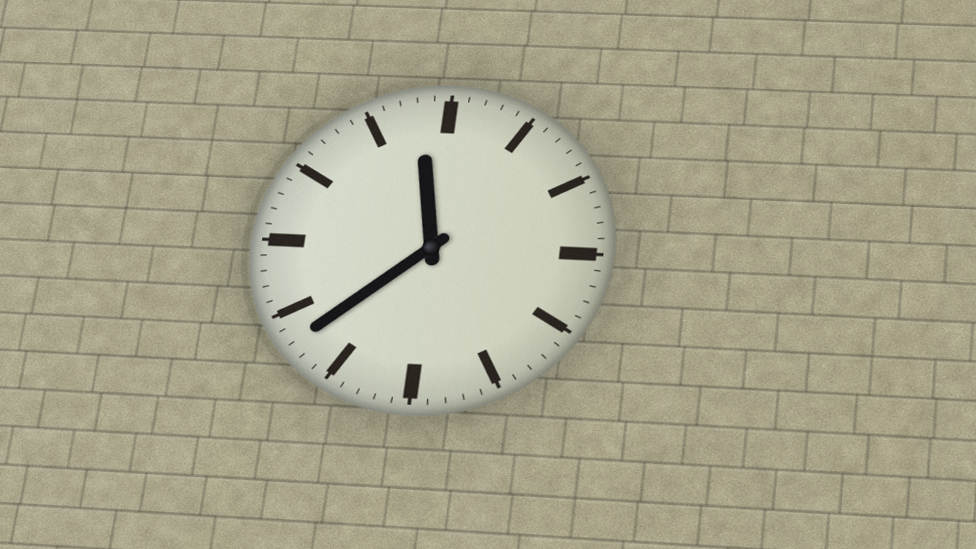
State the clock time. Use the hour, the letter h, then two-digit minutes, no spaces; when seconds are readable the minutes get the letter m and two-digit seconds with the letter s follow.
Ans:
11h38
